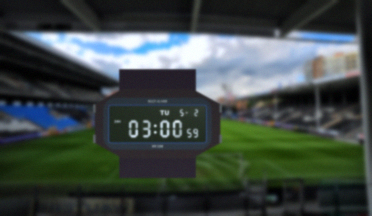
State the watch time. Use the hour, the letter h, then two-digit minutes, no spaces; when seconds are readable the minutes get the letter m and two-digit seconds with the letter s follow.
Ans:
3h00
